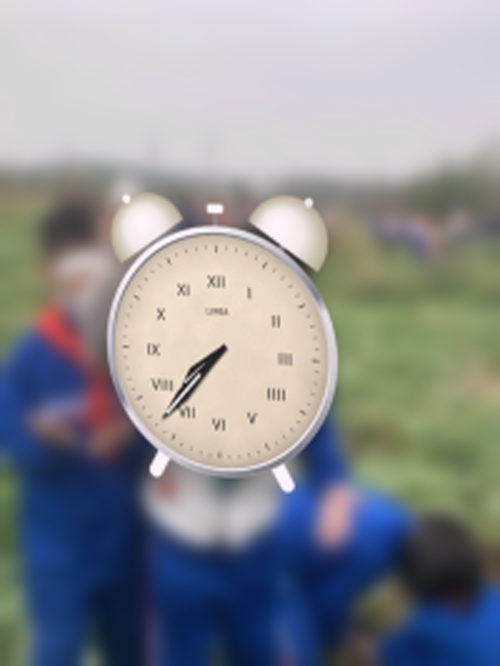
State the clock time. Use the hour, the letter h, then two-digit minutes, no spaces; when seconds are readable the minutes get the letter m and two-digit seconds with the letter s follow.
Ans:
7h37
